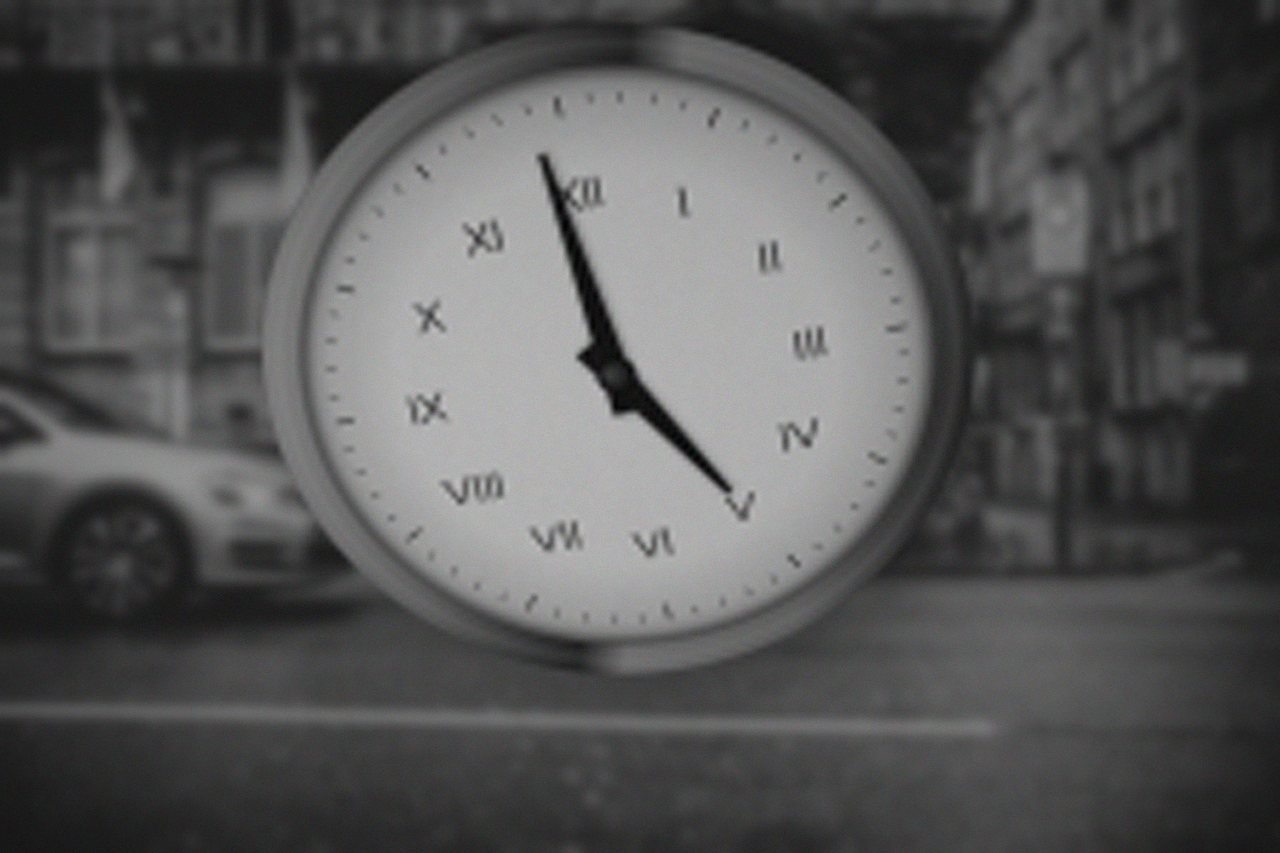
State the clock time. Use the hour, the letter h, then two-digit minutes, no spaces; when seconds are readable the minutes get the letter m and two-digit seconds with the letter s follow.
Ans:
4h59
